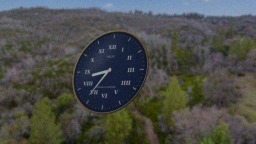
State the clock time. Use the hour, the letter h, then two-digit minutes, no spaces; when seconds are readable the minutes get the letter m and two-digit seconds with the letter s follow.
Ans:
8h36
